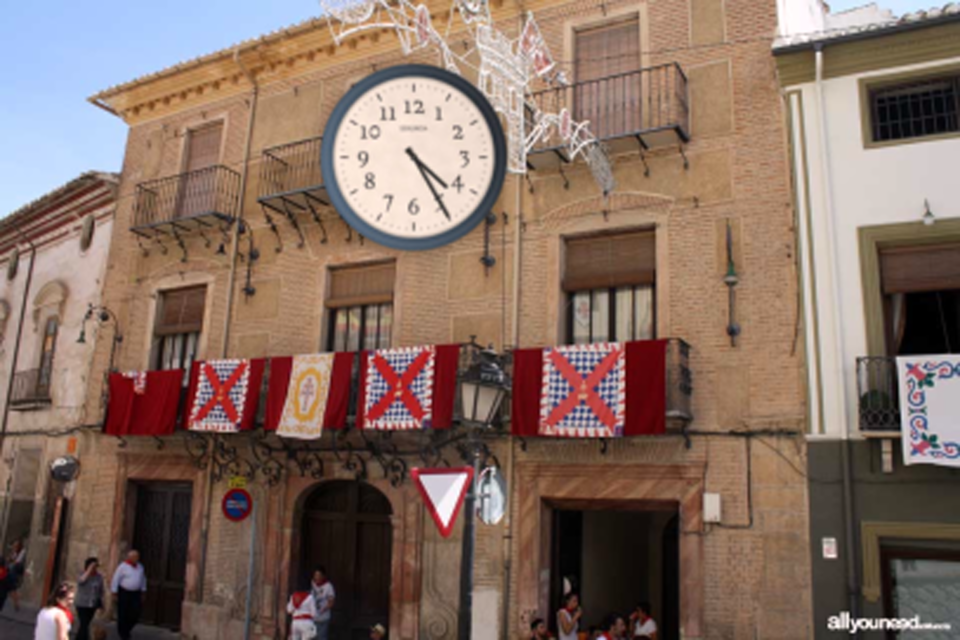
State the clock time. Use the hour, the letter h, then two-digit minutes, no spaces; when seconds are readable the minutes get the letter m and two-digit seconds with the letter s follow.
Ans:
4h25
